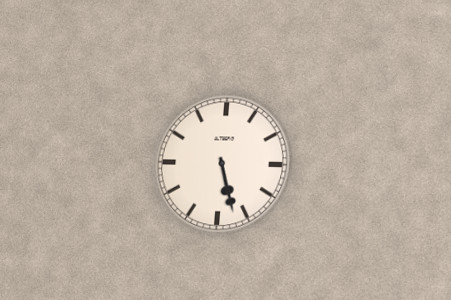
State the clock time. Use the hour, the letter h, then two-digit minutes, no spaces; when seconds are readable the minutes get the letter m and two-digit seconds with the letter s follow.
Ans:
5h27
